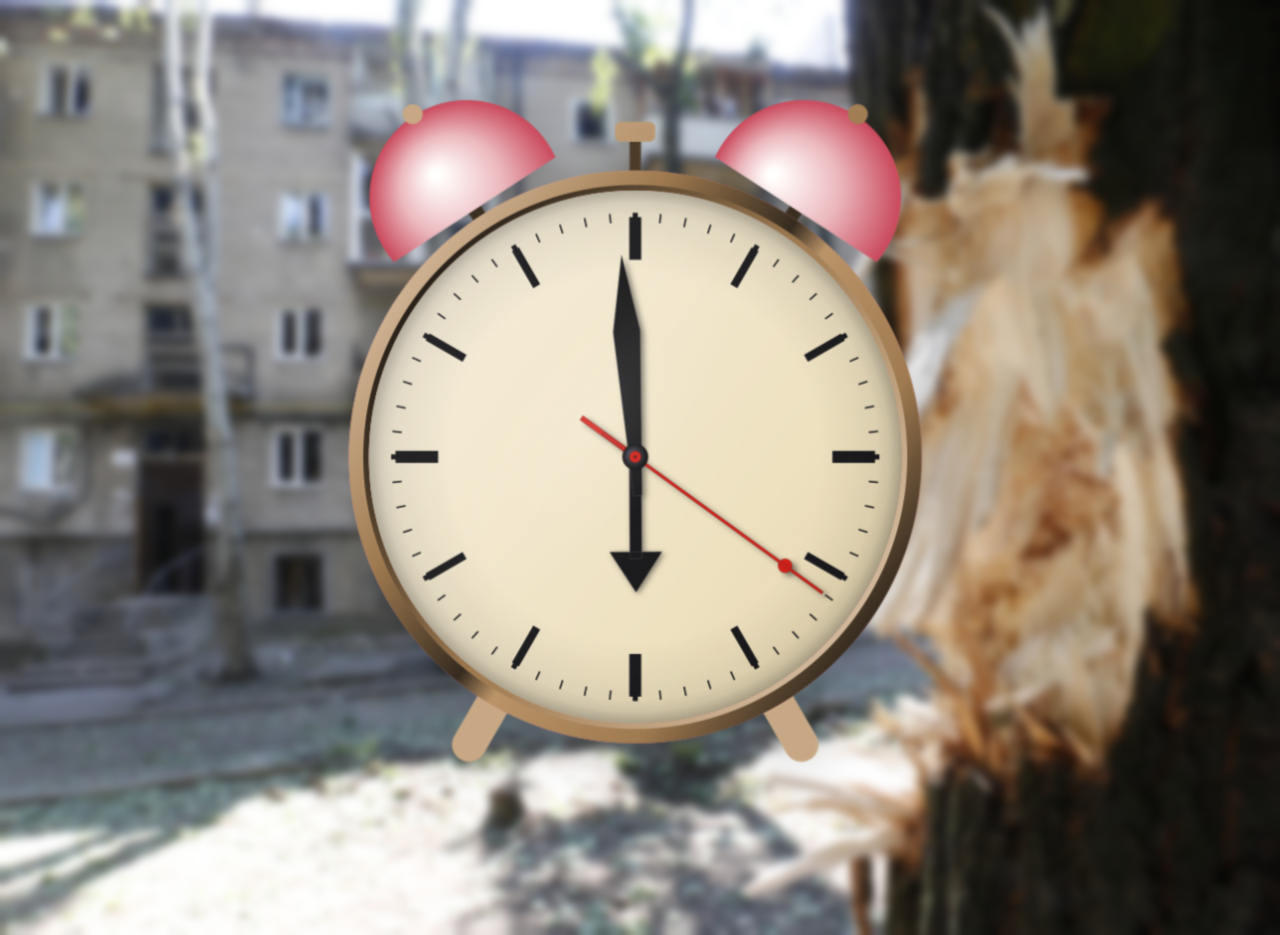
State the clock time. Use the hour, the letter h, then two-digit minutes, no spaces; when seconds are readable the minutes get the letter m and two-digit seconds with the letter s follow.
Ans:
5h59m21s
